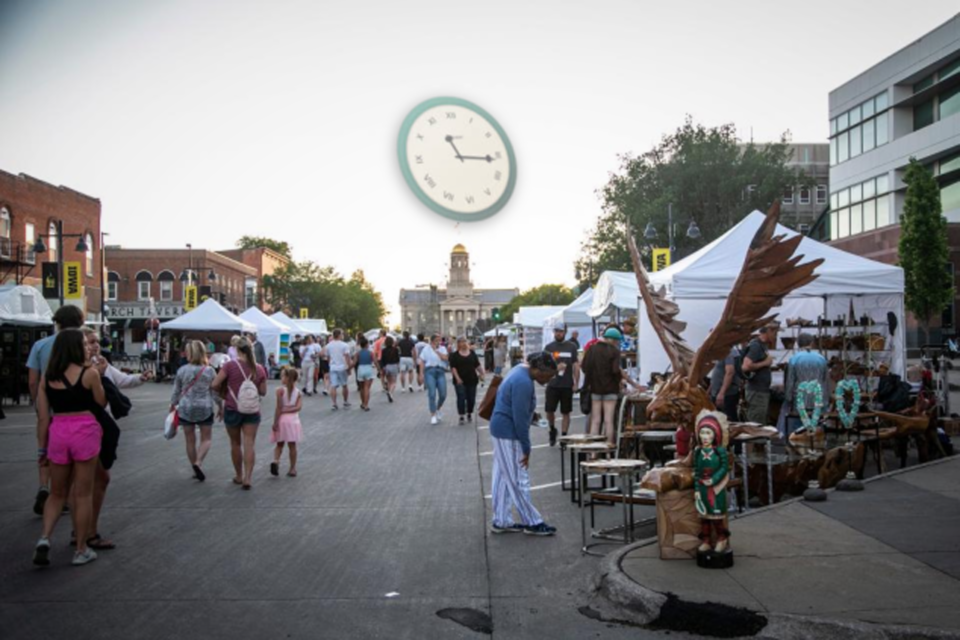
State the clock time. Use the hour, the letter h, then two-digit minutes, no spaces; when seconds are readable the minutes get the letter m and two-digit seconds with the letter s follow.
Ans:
11h16
